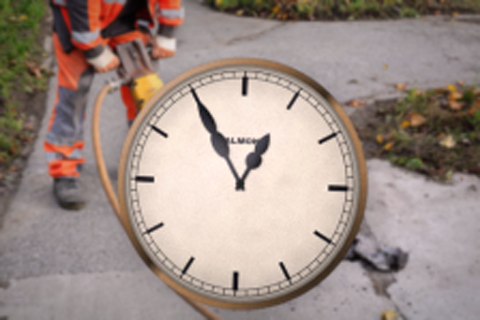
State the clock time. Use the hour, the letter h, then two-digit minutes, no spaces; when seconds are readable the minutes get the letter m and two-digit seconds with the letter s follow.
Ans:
12h55
